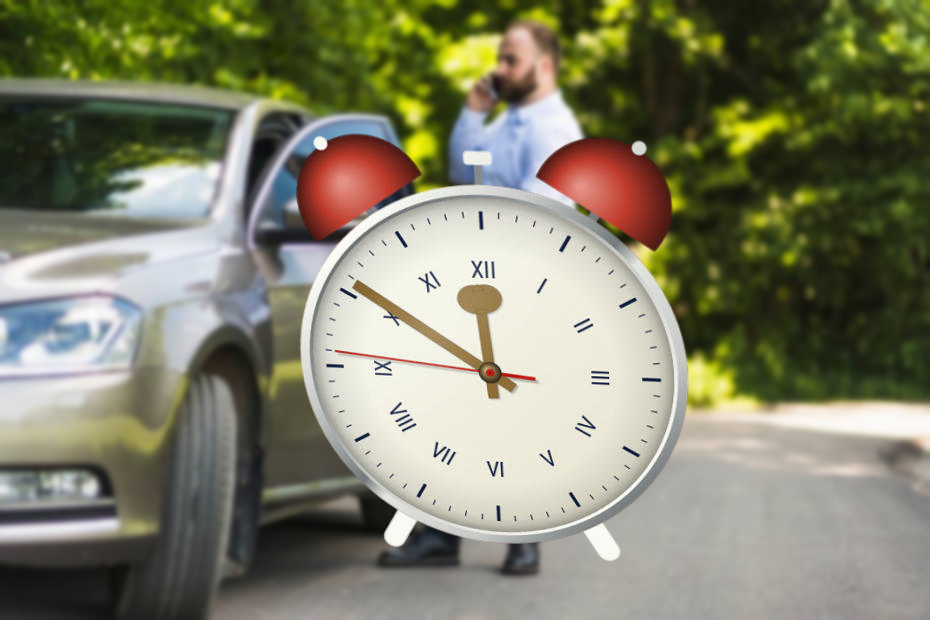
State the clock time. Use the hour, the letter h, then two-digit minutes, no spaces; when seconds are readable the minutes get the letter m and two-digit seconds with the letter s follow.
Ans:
11h50m46s
